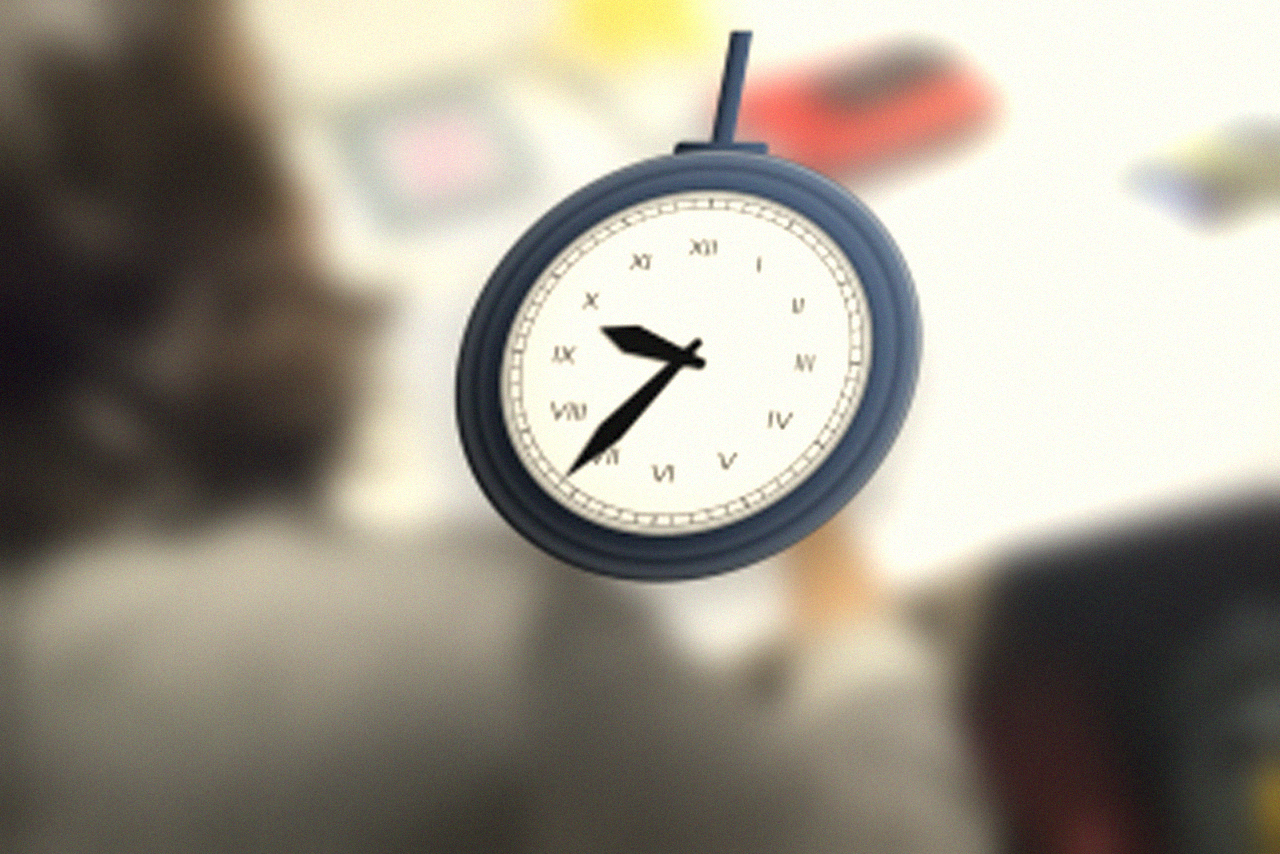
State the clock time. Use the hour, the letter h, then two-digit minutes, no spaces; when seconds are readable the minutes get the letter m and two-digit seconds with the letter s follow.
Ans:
9h36
